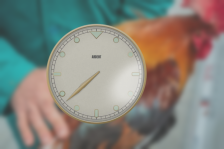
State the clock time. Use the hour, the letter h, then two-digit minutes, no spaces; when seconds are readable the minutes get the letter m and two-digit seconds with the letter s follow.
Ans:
7h38
